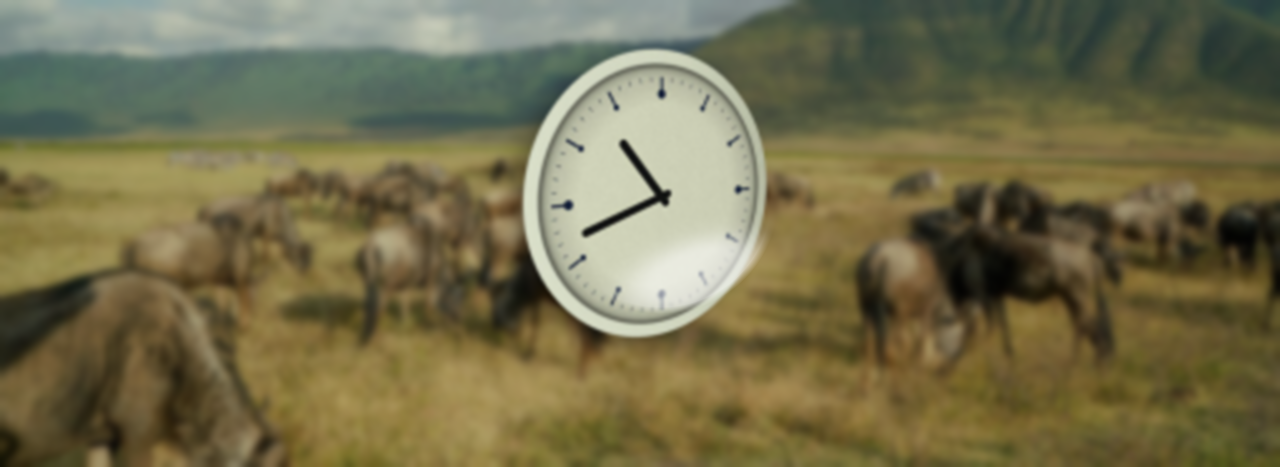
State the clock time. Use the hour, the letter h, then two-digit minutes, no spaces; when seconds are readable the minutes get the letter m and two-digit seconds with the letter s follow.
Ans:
10h42
